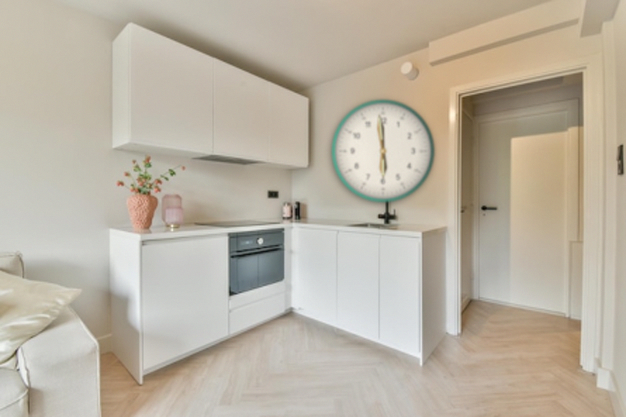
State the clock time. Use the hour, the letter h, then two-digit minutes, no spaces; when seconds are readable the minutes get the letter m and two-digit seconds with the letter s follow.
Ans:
5h59
